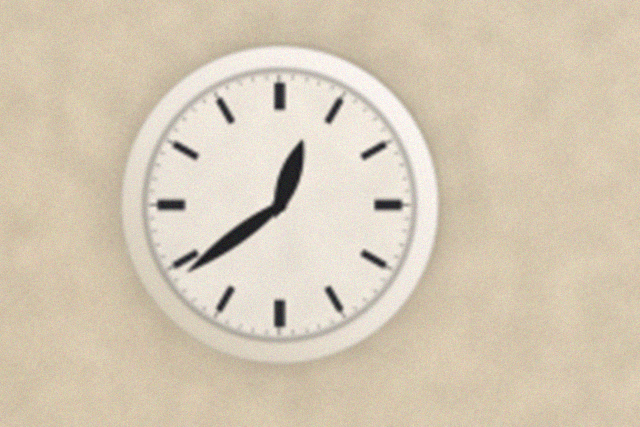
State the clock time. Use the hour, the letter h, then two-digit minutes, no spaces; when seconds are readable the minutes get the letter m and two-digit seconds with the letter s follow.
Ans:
12h39
